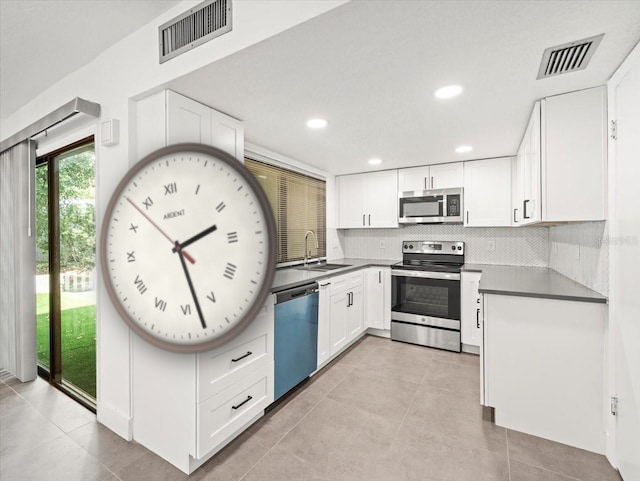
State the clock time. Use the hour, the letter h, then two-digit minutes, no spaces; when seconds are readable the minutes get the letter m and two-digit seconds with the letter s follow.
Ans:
2h27m53s
